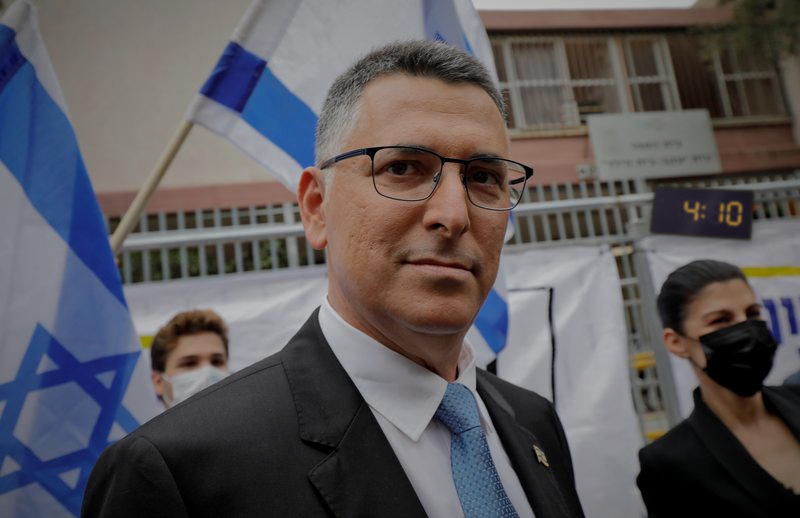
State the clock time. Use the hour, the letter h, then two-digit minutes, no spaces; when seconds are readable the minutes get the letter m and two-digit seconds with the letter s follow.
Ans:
4h10
